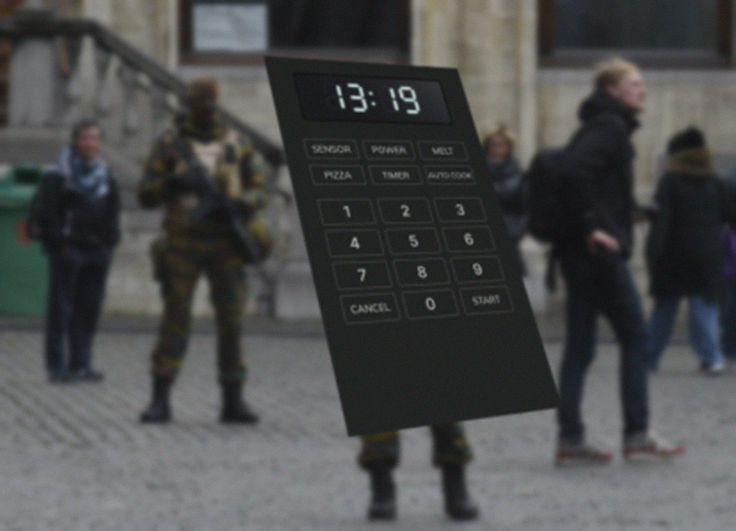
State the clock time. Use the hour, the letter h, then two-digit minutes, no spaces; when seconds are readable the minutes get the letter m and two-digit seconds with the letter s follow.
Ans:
13h19
